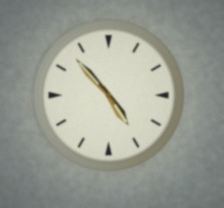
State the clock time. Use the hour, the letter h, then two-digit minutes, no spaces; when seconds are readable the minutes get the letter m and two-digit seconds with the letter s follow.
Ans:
4h53
